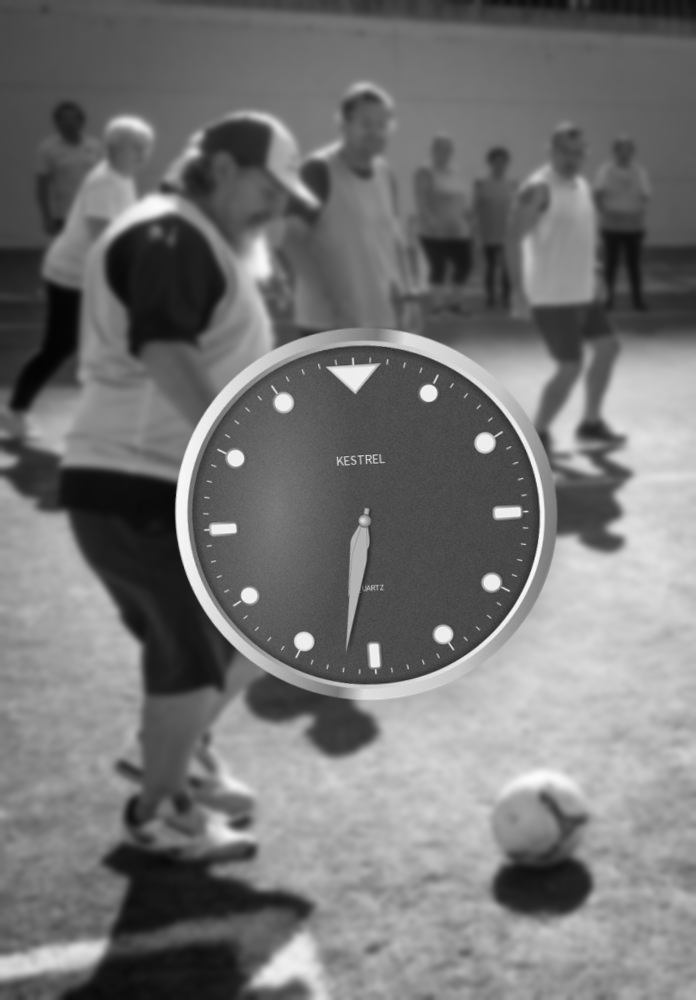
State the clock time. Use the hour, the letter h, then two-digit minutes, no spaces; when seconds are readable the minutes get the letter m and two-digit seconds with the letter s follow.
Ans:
6h32
